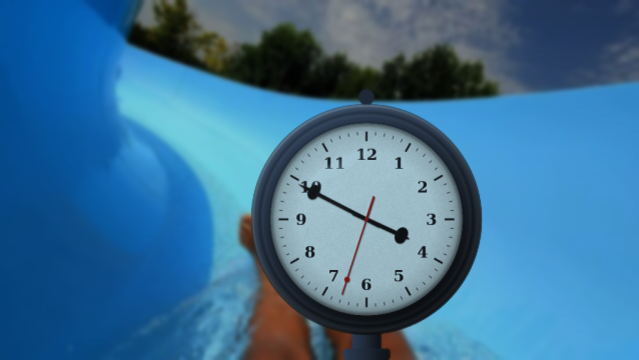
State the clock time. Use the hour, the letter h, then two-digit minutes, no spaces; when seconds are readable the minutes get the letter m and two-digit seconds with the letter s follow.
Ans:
3h49m33s
